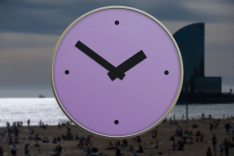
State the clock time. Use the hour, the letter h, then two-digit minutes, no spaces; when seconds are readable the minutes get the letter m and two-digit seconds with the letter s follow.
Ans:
1h51
